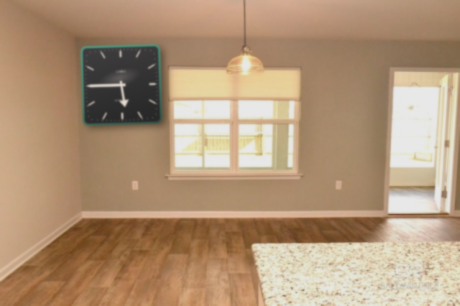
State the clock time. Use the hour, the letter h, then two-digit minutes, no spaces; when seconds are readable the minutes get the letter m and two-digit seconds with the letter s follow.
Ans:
5h45
